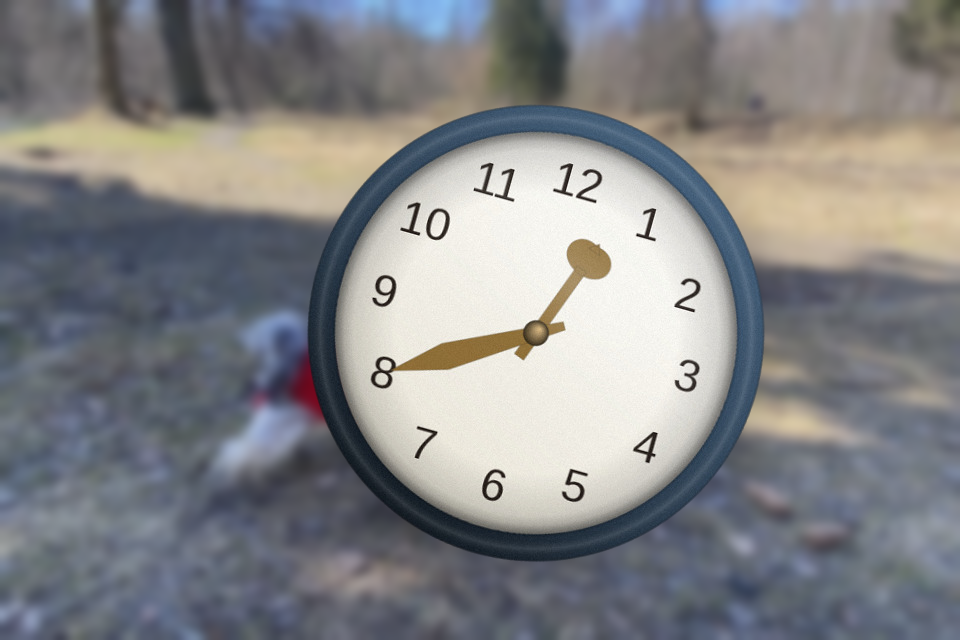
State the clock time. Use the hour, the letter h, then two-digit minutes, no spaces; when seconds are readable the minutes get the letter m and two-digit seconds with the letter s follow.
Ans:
12h40
